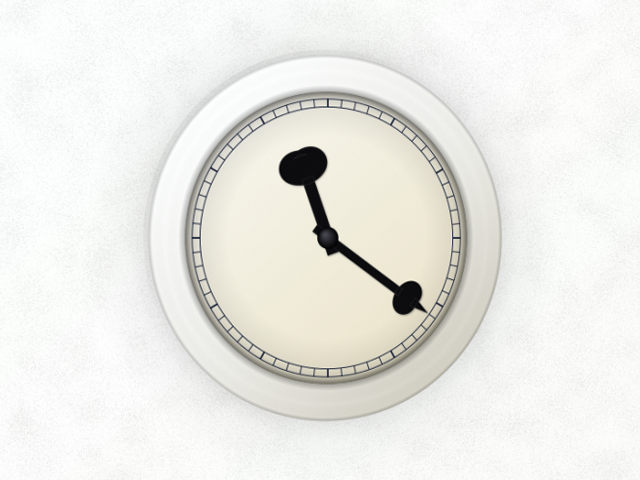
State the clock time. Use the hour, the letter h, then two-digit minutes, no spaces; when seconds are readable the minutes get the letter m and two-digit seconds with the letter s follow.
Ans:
11h21
